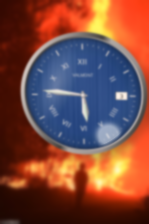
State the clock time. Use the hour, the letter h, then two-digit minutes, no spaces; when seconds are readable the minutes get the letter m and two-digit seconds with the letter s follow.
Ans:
5h46
